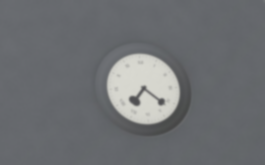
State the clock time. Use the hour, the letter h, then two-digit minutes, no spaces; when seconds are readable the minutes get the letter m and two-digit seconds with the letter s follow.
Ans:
7h22
